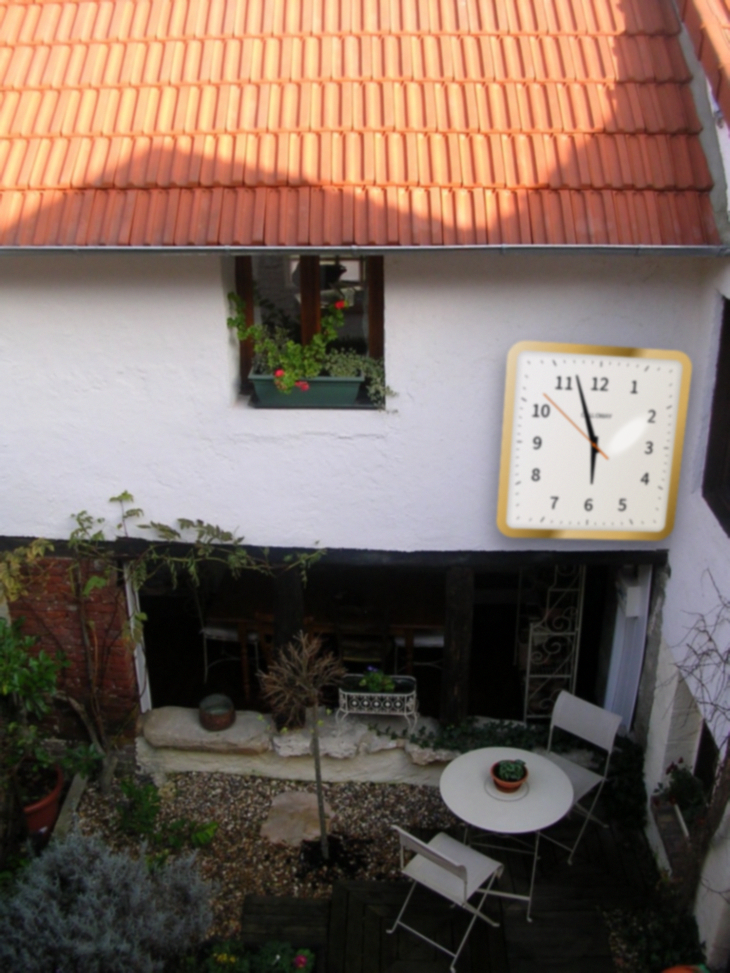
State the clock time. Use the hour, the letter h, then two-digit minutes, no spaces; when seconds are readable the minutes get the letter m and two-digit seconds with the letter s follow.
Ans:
5h56m52s
